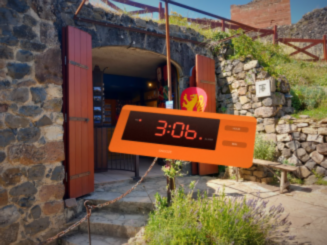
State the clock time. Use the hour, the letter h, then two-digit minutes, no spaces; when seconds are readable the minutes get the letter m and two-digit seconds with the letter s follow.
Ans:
3h06
